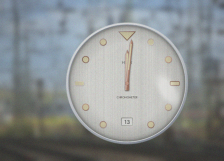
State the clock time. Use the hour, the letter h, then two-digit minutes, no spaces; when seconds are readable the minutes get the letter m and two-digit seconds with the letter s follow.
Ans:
12h01
